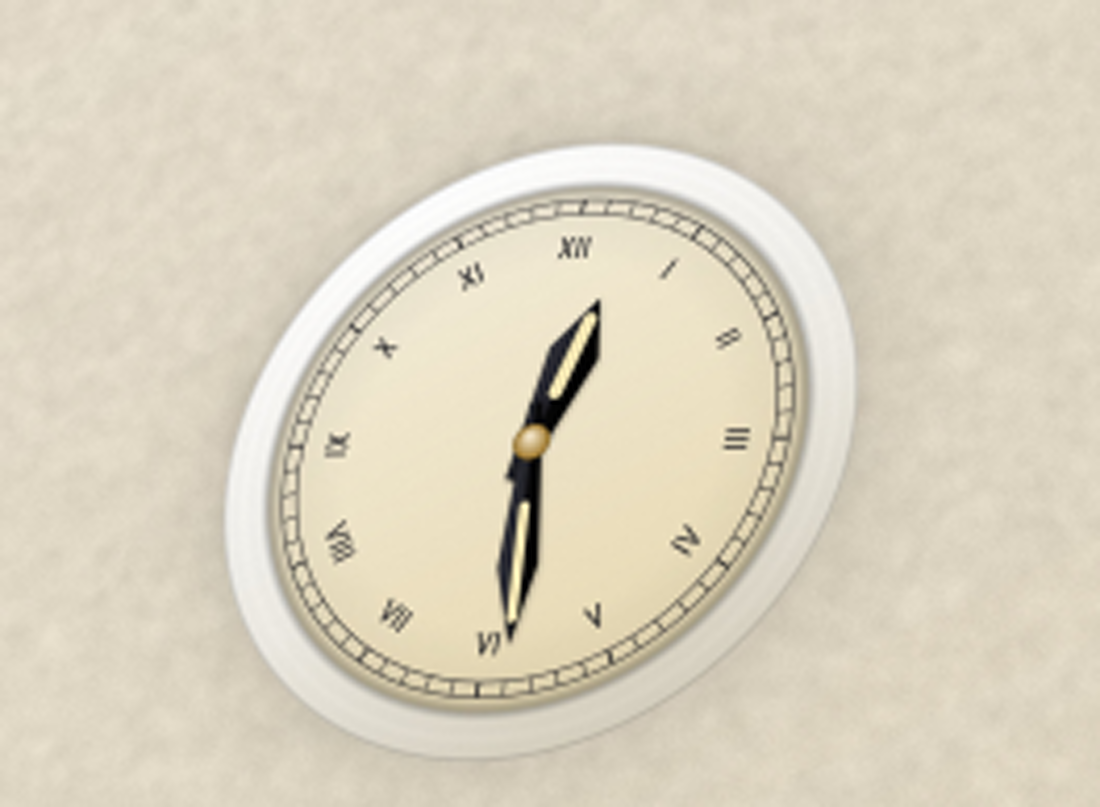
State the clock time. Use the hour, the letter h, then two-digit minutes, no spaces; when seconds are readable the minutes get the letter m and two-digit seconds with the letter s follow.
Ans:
12h29
